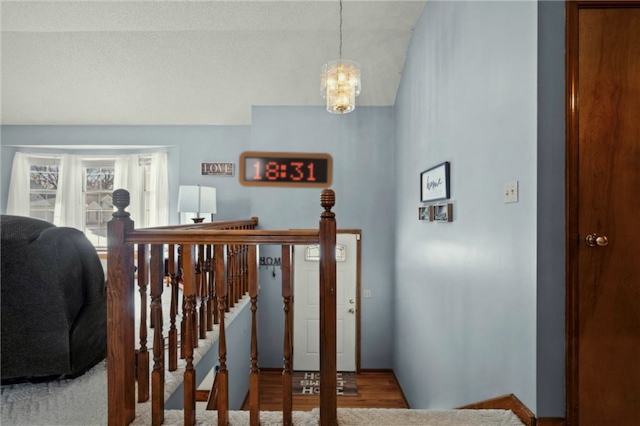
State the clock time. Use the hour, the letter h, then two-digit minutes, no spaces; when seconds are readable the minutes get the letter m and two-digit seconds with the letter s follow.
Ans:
18h31
